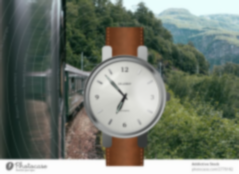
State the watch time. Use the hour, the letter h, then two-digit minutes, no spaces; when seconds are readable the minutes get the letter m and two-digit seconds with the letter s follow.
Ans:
6h53
